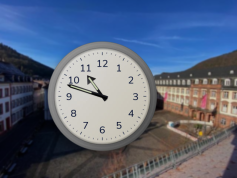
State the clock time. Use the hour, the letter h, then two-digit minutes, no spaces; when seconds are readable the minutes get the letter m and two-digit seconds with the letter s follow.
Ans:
10h48
